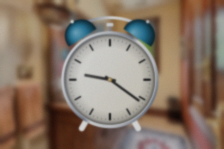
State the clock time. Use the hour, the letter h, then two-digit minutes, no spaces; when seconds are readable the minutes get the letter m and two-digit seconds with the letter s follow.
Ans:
9h21
